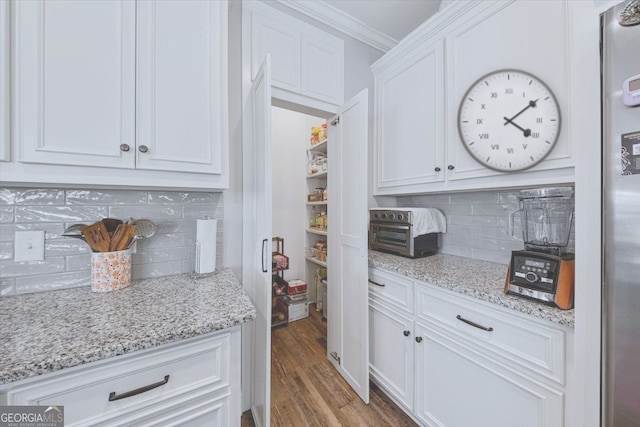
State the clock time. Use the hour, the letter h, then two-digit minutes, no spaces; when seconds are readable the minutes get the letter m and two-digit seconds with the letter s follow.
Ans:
4h09
